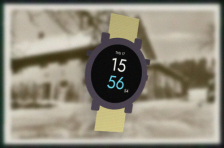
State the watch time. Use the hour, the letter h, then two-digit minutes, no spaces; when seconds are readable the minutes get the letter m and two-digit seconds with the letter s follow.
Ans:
15h56
